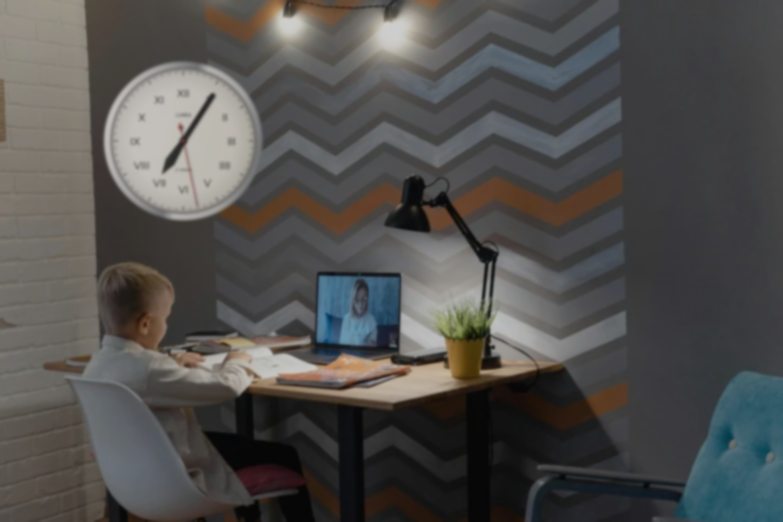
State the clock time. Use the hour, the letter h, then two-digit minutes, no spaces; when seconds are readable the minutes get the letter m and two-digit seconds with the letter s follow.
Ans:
7h05m28s
